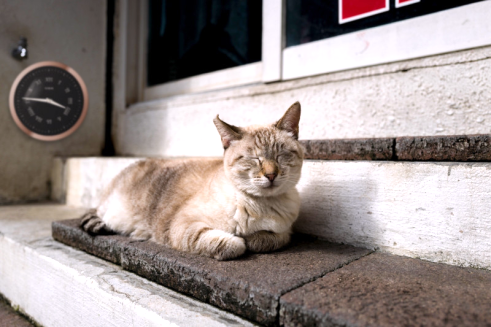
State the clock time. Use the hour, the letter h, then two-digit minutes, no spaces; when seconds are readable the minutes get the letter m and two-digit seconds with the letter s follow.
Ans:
3h46
